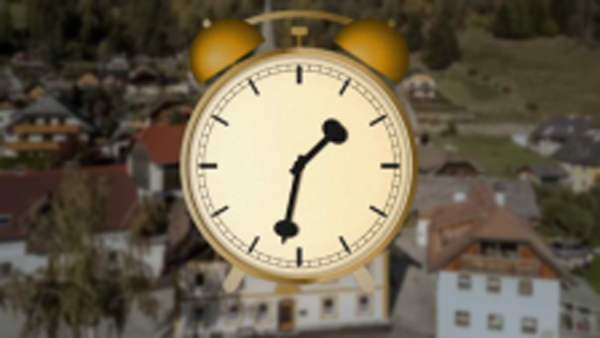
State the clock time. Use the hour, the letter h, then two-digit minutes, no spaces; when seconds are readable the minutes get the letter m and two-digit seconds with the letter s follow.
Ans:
1h32
